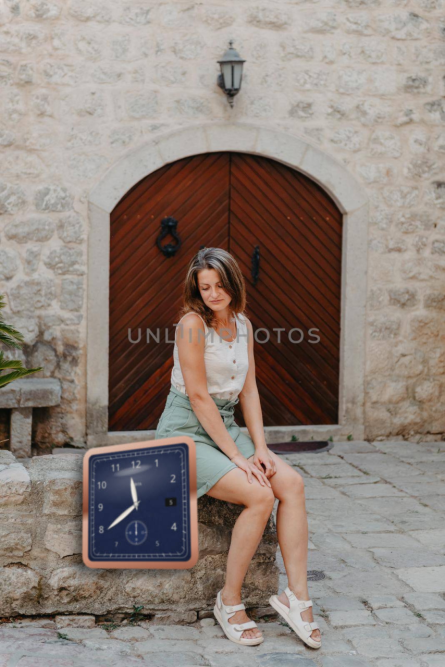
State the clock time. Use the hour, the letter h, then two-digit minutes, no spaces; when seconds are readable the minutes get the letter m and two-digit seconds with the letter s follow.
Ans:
11h39
